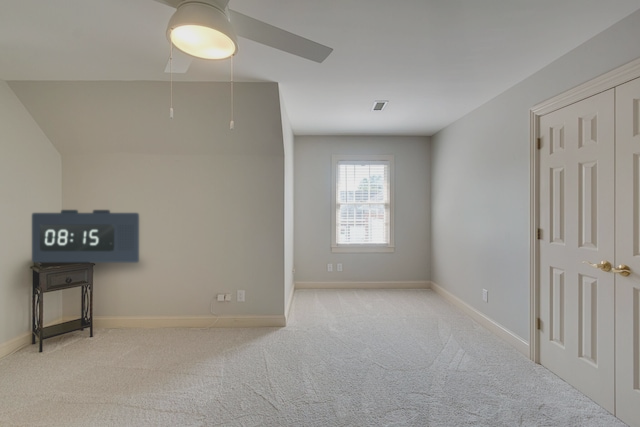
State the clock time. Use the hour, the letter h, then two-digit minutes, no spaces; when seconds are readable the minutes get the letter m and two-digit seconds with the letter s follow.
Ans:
8h15
